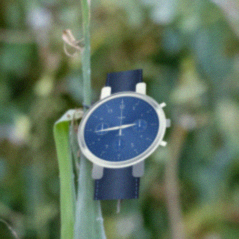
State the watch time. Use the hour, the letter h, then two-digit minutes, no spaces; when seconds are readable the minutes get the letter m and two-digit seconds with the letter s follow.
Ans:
2h44
